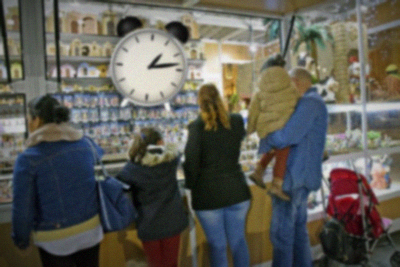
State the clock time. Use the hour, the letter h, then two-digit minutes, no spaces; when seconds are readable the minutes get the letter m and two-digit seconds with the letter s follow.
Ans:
1h13
